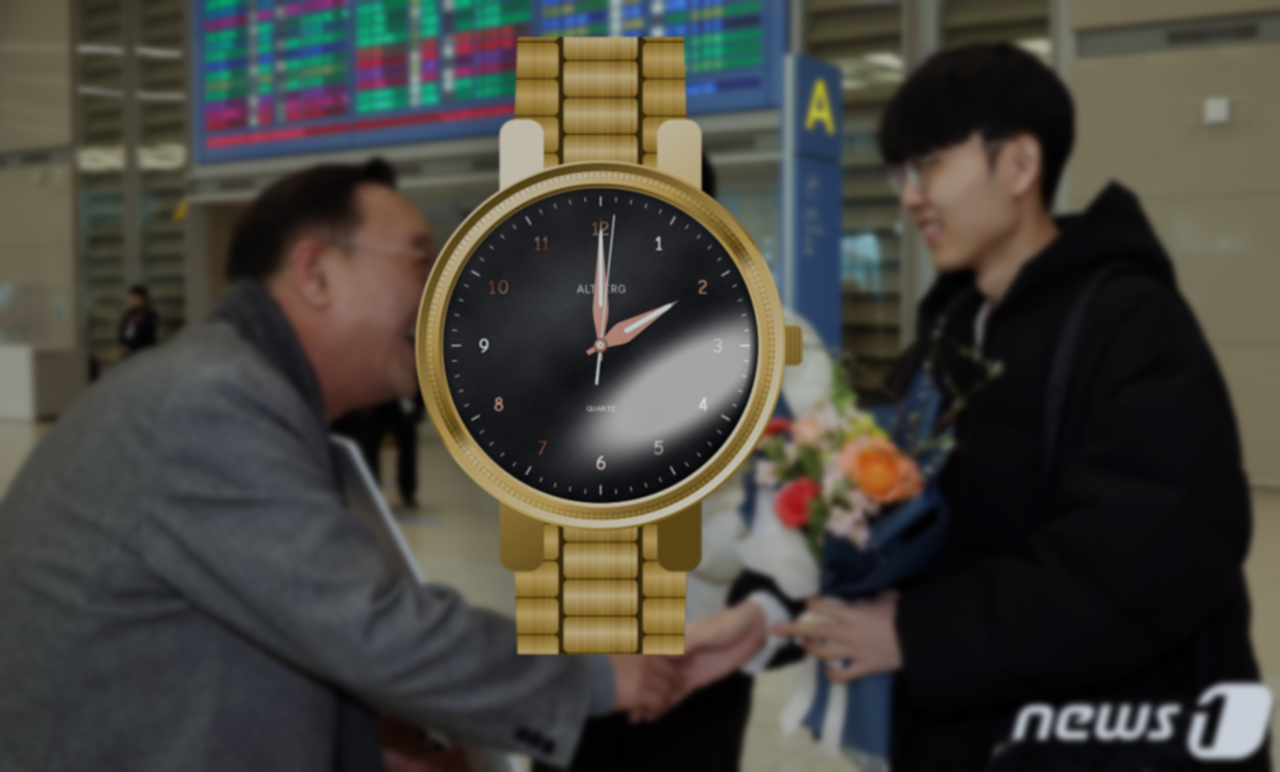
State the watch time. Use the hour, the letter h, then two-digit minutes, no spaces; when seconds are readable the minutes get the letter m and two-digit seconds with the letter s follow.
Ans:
2h00m01s
